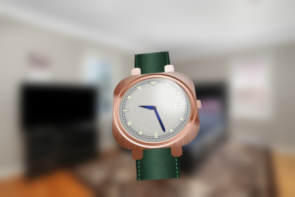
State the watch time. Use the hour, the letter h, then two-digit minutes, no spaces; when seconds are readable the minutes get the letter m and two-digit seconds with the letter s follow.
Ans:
9h27
